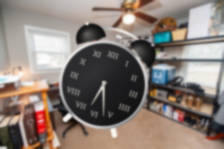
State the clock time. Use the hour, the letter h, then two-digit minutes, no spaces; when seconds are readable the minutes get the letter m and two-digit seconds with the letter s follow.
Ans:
6h27
